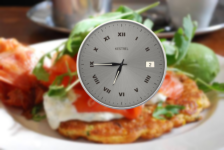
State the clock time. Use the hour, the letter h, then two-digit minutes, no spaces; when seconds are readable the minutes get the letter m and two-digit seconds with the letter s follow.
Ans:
6h45
